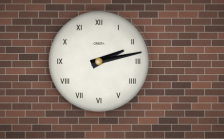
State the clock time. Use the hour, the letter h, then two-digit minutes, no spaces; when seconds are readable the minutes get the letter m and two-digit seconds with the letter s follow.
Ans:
2h13
